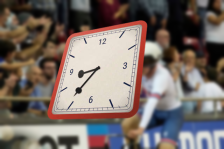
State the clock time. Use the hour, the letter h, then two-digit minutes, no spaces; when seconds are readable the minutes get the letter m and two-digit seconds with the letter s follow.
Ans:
8h36
